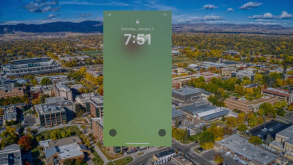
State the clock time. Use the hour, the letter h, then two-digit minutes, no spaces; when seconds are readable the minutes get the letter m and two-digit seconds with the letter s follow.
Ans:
7h51
